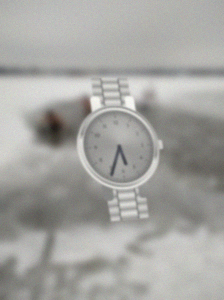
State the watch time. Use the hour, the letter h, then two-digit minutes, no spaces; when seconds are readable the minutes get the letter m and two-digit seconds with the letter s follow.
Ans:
5h34
